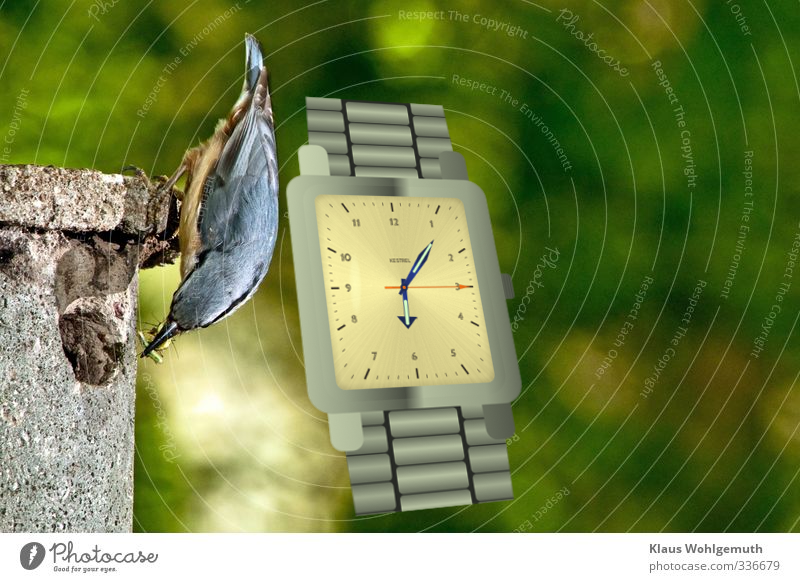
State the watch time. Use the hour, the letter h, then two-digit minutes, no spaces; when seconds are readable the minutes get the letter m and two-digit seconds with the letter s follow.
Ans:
6h06m15s
